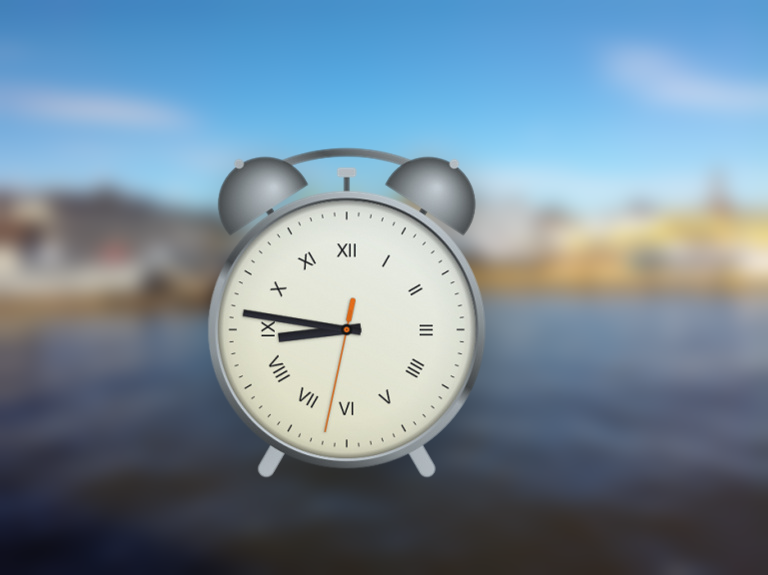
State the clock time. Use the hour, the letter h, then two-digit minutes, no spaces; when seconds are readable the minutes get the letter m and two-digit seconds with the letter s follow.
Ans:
8h46m32s
